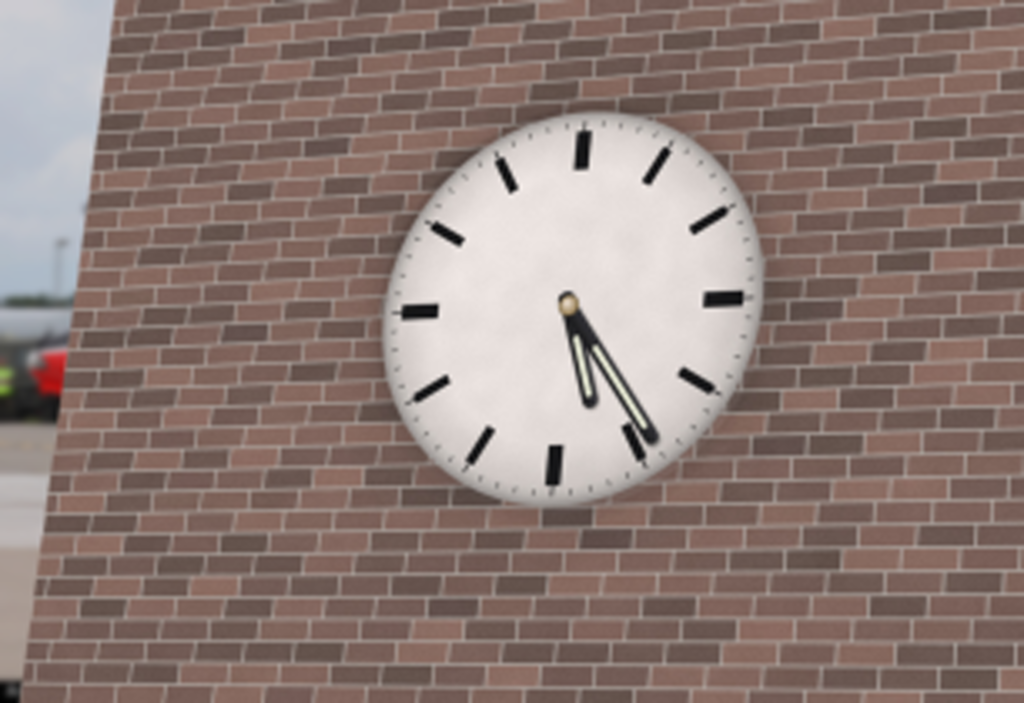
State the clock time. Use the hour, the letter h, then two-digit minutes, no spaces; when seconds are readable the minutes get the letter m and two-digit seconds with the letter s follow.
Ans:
5h24
